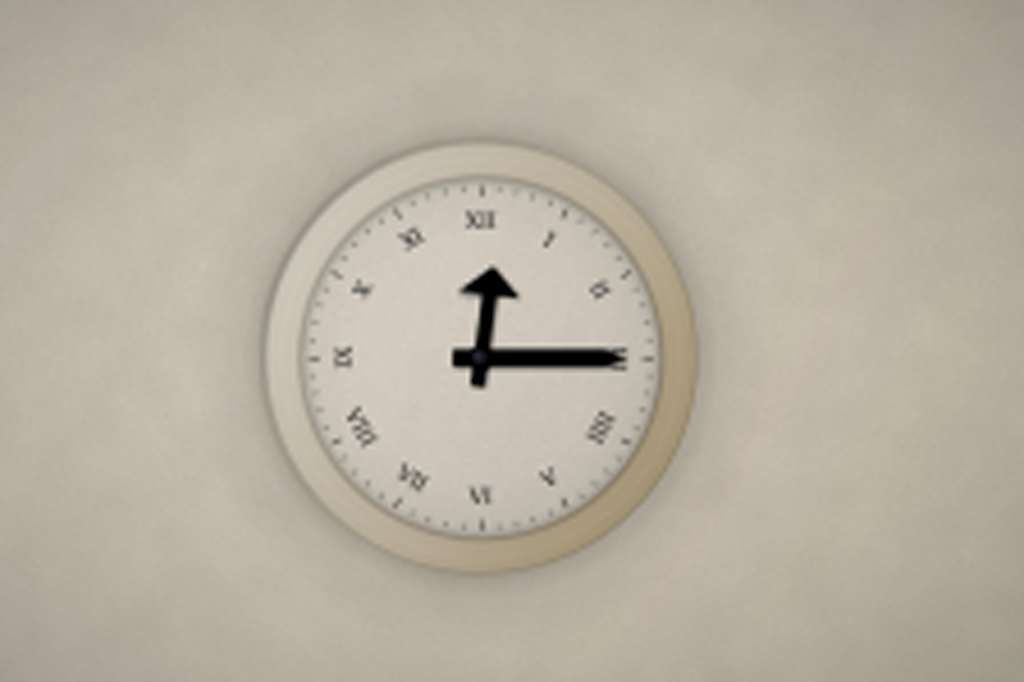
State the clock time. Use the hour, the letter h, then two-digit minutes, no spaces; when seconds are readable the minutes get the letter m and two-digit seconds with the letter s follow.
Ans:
12h15
